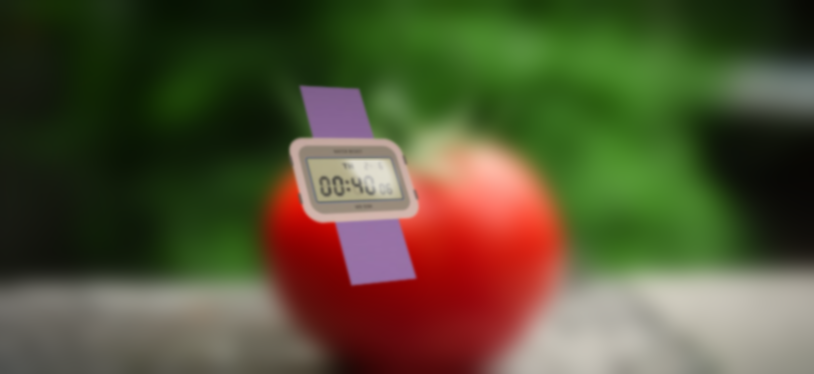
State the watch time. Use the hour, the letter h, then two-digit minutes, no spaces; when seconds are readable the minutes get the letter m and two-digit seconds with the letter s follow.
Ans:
0h40
